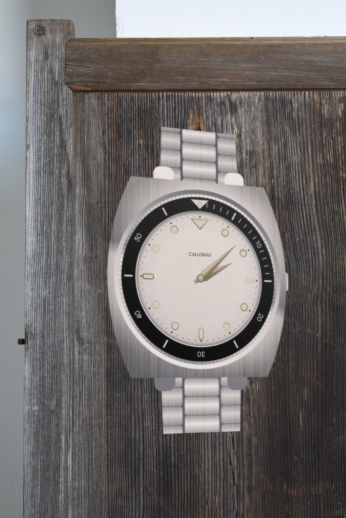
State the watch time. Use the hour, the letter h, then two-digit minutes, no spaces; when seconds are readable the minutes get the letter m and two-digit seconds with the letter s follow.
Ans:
2h08
